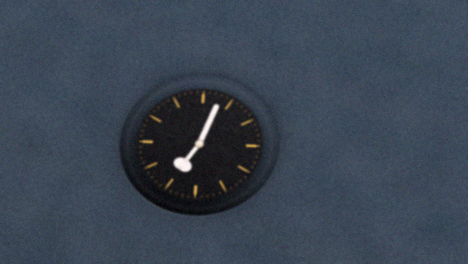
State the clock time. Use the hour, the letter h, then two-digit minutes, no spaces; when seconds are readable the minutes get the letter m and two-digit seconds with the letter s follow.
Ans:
7h03
